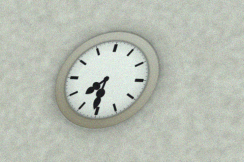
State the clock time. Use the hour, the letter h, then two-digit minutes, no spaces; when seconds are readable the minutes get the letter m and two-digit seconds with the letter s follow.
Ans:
7h31
